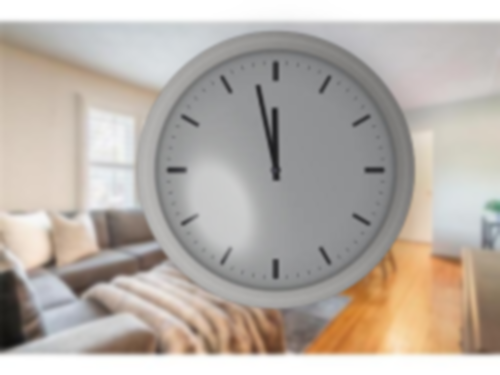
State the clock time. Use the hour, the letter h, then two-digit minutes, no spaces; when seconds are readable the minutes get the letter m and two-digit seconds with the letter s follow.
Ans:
11h58
